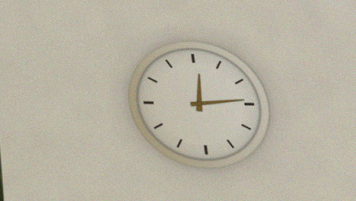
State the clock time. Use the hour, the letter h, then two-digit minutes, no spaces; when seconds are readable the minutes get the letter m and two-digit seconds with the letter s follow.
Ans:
12h14
